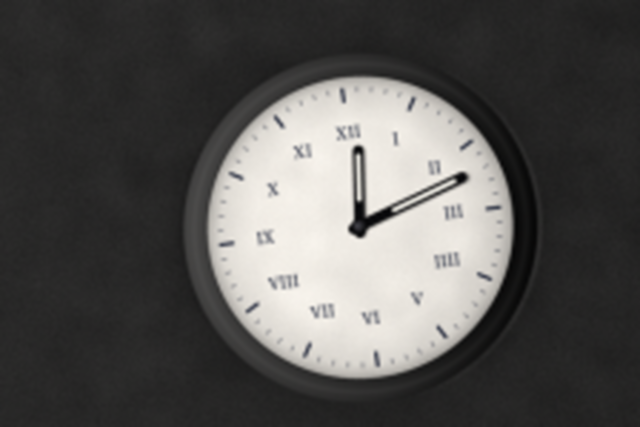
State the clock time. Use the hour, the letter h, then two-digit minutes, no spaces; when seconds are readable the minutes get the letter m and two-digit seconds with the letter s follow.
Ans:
12h12
